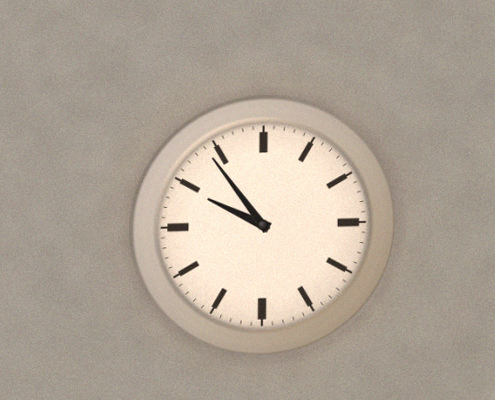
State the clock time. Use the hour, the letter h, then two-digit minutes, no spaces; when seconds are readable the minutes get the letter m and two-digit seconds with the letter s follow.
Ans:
9h54
